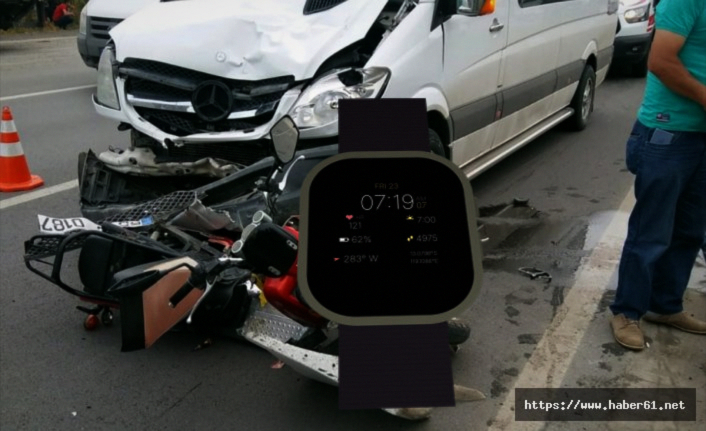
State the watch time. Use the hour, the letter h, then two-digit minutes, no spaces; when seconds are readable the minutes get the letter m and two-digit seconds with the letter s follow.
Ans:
7h19m07s
